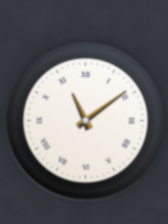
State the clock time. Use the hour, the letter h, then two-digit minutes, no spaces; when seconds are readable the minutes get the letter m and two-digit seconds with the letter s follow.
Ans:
11h09
